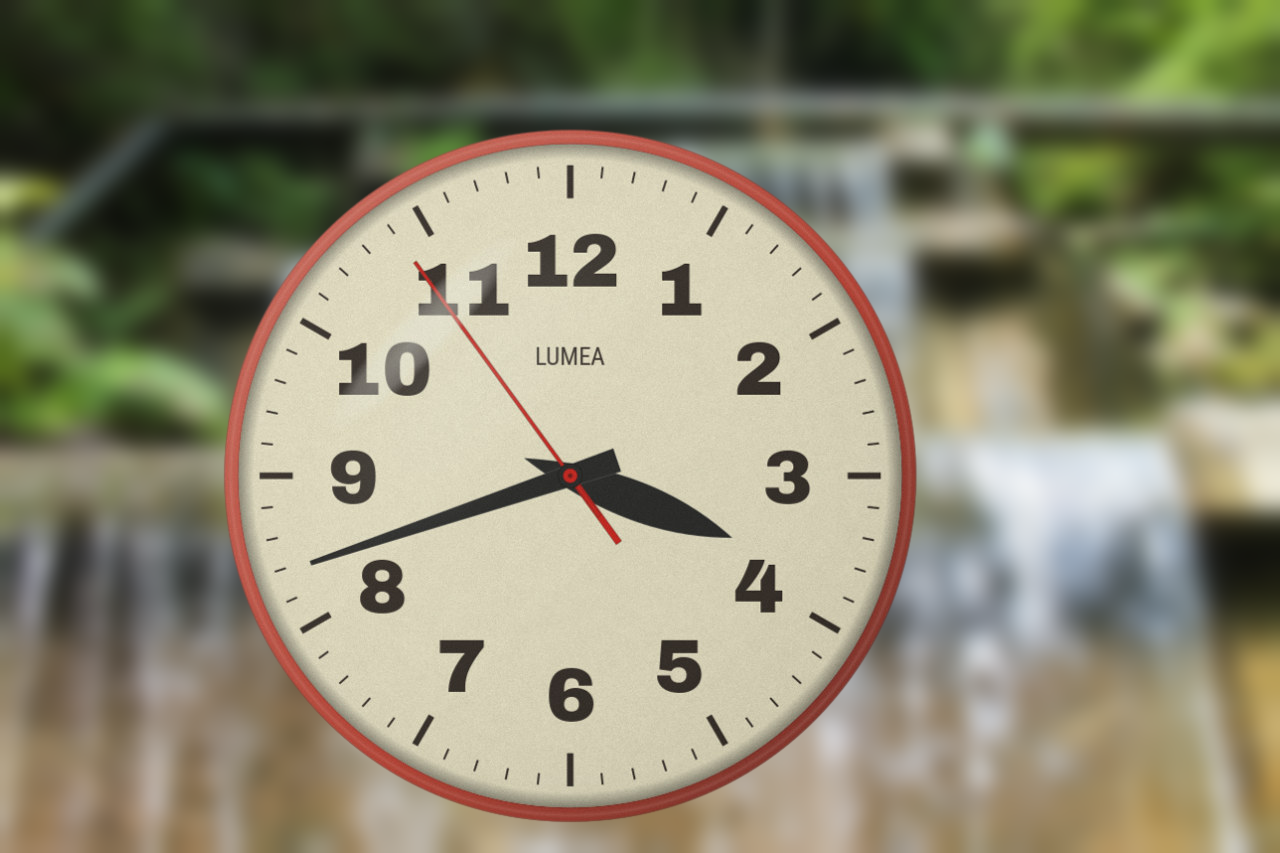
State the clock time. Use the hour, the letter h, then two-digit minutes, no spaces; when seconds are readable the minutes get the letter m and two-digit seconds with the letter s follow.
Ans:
3h41m54s
